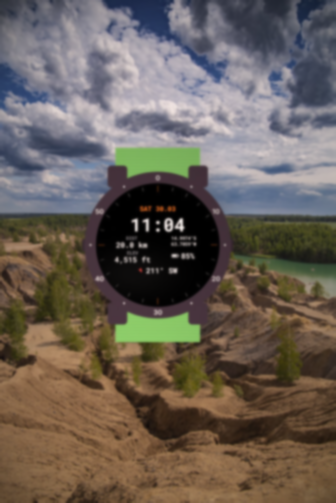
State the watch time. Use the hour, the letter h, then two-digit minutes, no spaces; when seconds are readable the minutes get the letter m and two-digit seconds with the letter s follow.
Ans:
11h04
